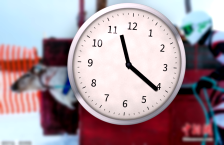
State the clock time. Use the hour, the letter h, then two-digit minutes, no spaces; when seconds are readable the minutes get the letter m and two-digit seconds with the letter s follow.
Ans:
11h21
